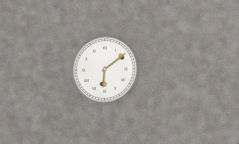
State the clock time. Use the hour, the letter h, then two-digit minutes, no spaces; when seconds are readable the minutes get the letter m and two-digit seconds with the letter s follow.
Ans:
6h09
